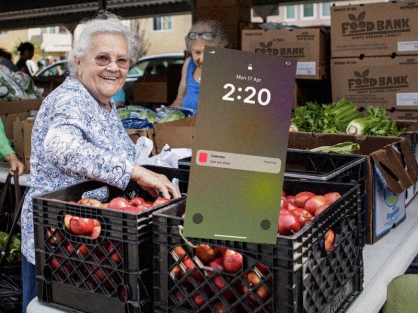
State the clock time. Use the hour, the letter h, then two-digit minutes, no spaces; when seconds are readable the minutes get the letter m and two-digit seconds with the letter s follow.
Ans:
2h20
